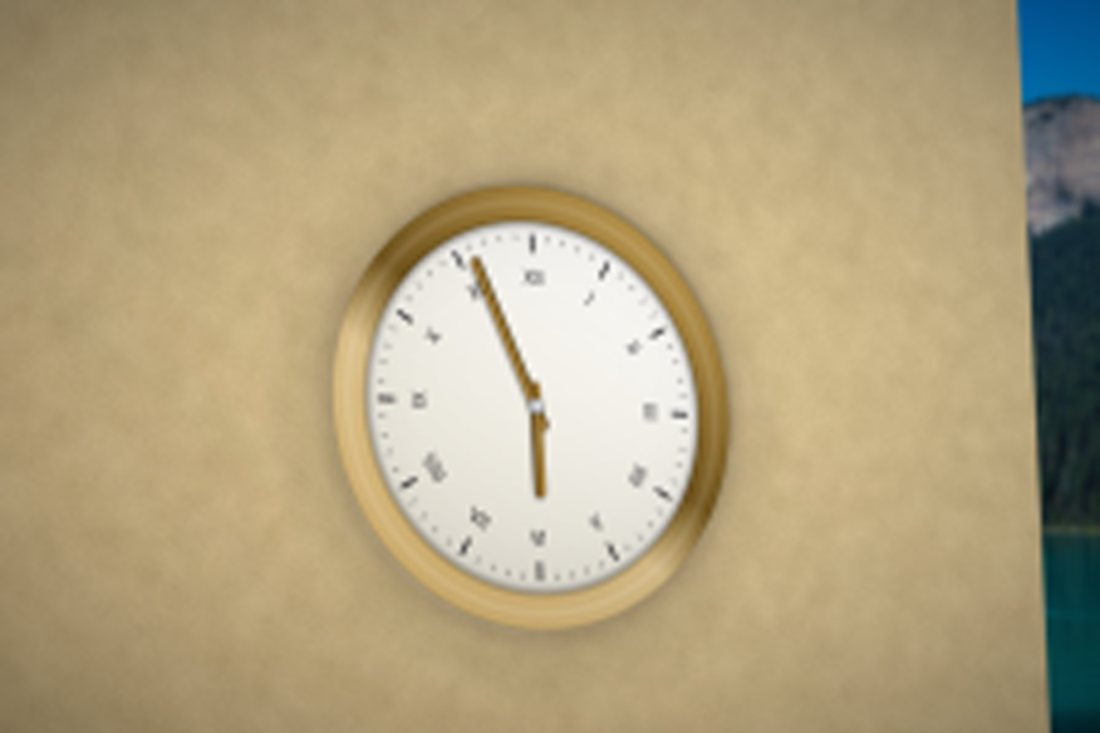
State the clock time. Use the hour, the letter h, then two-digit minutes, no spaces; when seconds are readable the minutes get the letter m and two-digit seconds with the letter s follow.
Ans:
5h56
